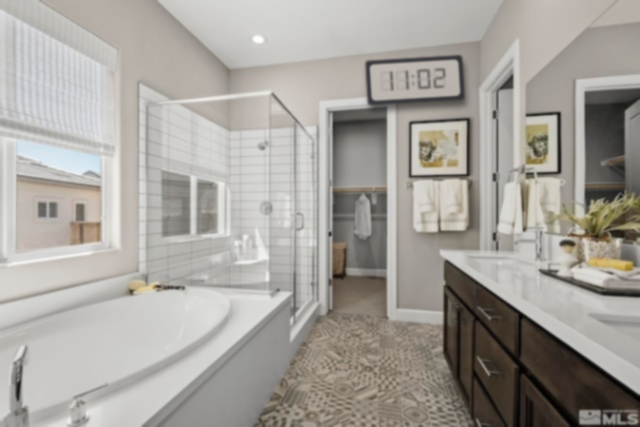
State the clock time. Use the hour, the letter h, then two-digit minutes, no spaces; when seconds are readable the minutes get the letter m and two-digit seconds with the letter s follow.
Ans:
11h02
